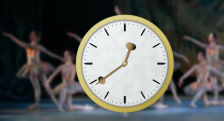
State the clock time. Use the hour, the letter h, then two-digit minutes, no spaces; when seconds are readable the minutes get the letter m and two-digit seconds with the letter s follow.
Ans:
12h39
